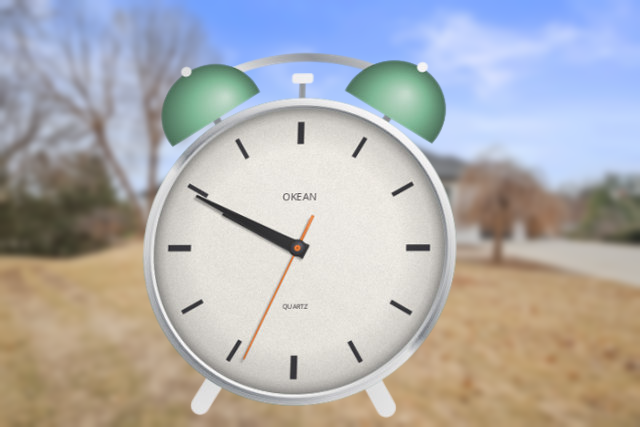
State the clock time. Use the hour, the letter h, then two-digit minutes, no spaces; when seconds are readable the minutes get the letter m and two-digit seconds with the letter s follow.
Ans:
9h49m34s
